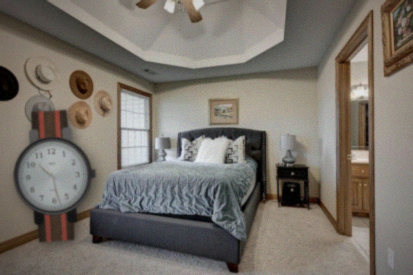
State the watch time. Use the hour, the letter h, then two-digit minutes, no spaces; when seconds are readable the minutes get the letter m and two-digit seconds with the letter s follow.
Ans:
10h28
